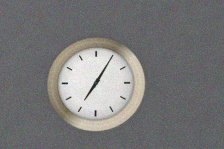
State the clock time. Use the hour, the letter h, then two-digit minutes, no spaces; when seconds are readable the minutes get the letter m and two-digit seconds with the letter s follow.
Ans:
7h05
